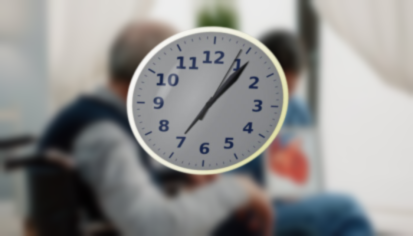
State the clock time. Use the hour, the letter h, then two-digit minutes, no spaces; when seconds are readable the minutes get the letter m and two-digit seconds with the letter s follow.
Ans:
7h06m04s
